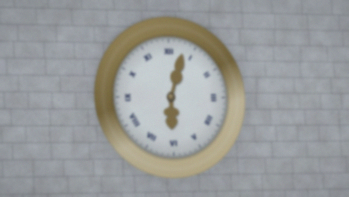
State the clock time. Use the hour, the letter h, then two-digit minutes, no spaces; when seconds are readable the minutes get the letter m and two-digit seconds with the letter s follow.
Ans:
6h03
